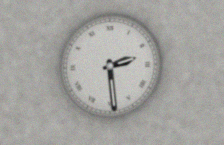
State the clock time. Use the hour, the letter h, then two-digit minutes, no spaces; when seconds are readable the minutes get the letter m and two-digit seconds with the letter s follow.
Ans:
2h29
